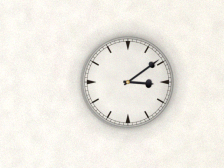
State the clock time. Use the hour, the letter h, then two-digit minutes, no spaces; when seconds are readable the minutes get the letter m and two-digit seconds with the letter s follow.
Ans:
3h09
